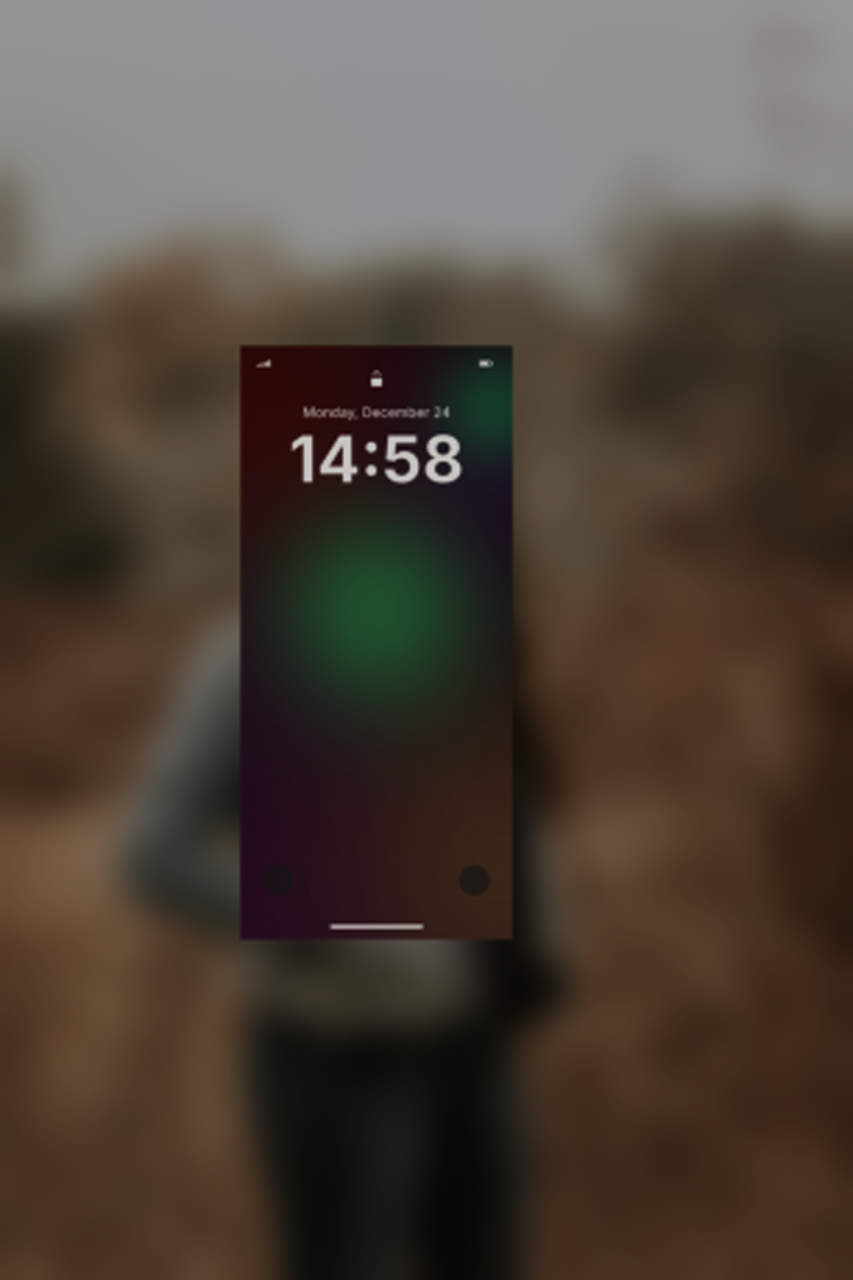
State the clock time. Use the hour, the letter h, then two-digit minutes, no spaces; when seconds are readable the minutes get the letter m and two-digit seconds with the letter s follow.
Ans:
14h58
